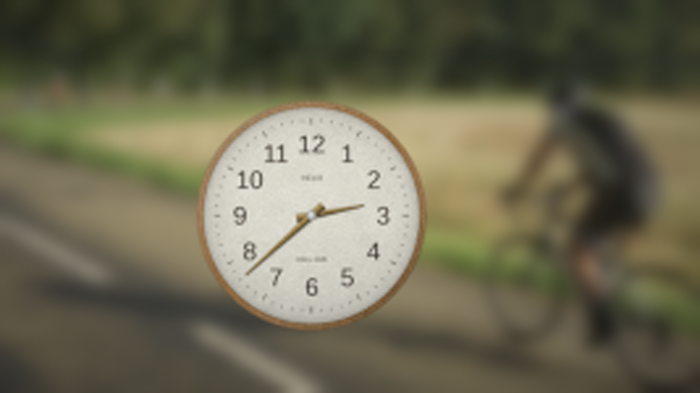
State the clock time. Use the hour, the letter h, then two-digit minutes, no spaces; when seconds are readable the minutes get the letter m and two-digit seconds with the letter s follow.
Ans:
2h38
